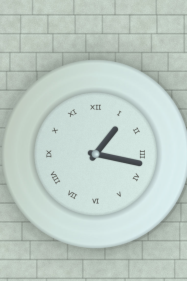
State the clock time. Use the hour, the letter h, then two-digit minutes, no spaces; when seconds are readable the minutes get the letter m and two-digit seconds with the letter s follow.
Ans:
1h17
